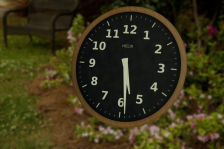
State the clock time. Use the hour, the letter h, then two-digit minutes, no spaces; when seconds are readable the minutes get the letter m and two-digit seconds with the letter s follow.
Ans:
5h29
